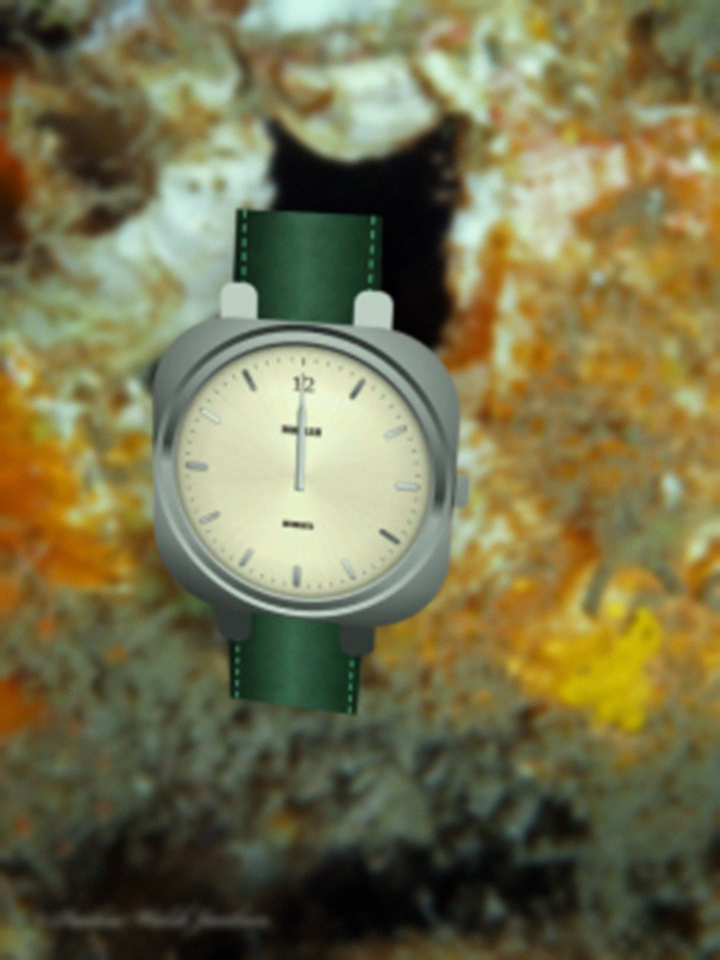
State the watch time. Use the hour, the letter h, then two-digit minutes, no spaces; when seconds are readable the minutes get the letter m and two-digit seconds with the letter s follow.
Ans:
12h00
